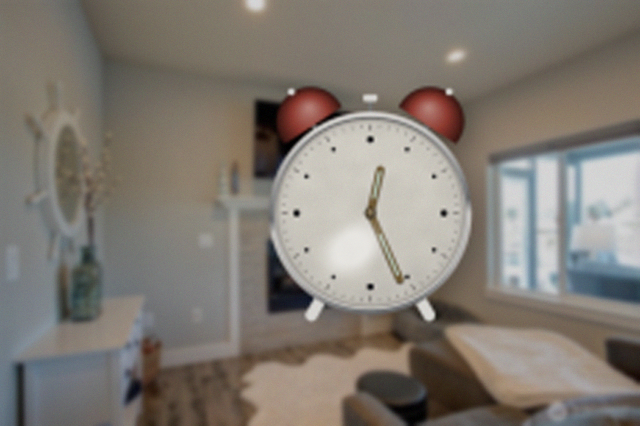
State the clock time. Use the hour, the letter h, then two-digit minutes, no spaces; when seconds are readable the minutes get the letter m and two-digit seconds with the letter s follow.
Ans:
12h26
